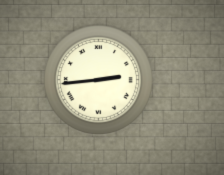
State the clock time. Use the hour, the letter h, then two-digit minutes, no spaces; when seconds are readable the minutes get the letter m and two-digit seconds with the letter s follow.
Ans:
2h44
